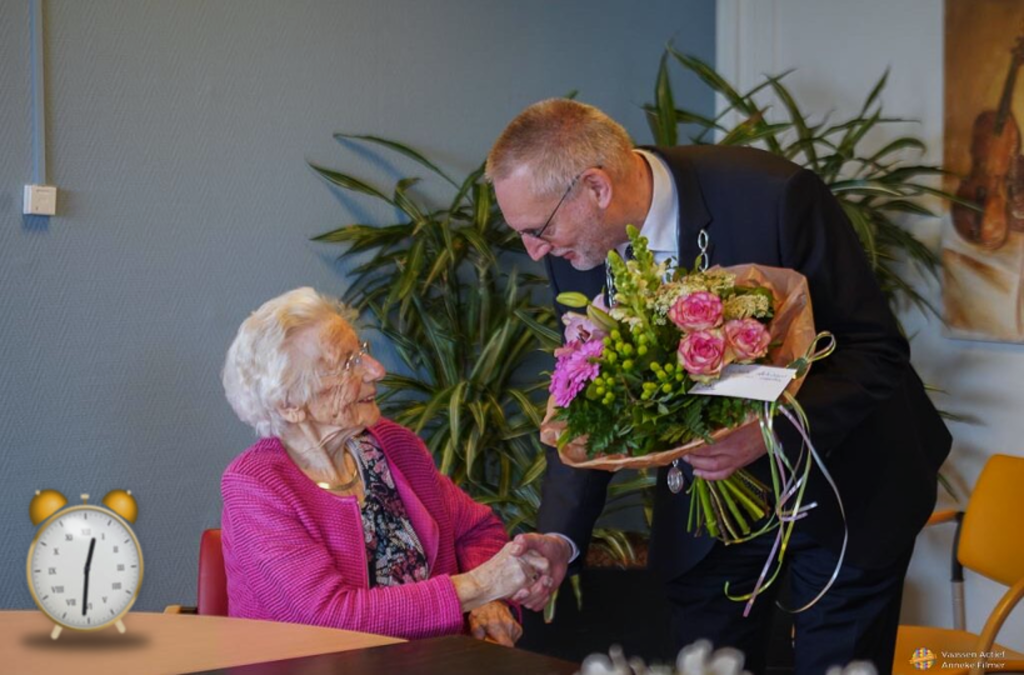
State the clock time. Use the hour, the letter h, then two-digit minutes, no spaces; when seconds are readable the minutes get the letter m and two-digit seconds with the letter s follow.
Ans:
12h31
